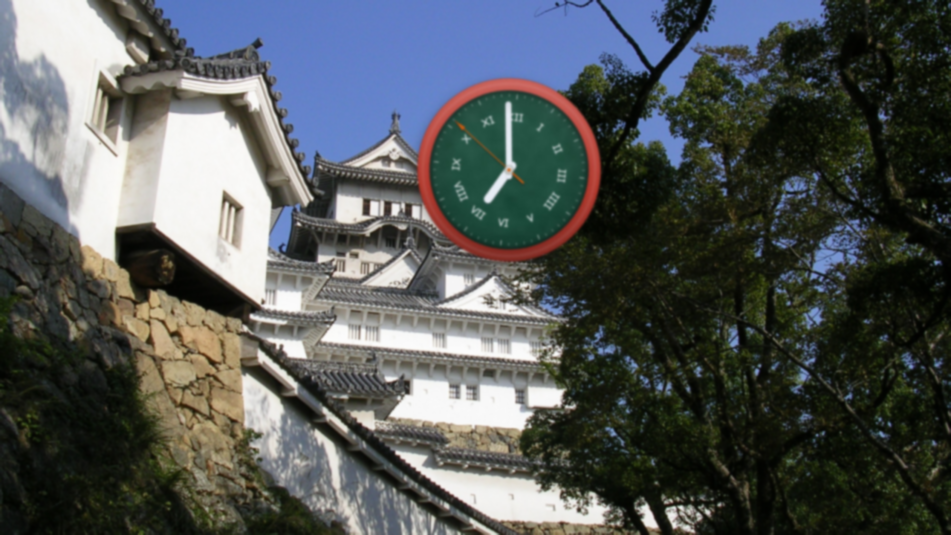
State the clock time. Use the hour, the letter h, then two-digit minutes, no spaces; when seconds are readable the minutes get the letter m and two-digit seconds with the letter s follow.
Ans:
6h58m51s
